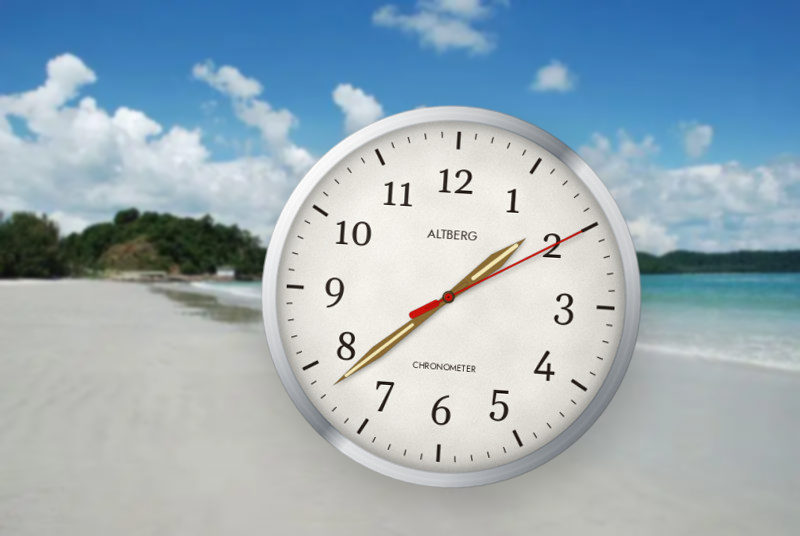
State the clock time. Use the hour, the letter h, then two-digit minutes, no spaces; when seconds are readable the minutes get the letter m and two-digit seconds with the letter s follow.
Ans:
1h38m10s
